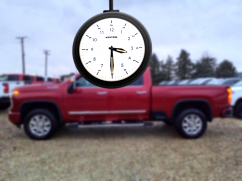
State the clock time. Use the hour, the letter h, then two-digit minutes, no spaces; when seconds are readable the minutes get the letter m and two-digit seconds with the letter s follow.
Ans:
3h30
